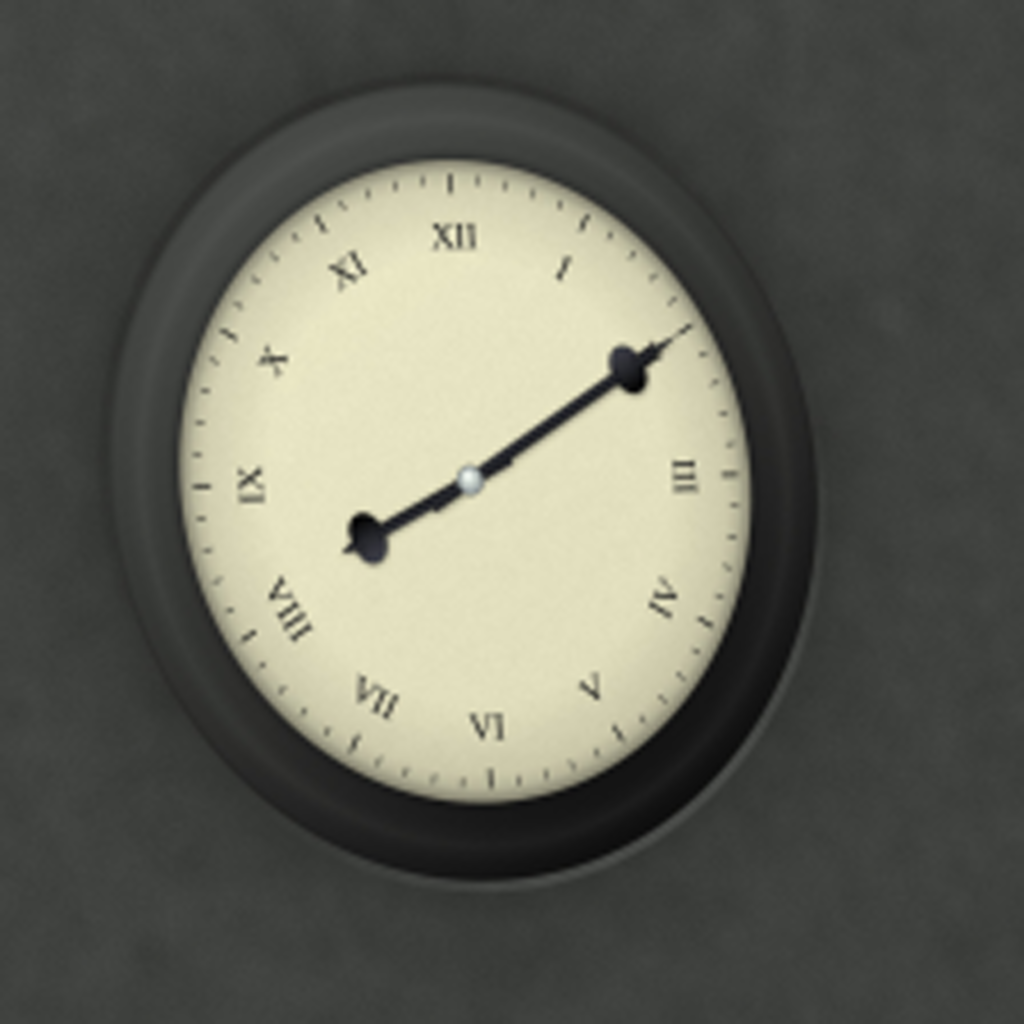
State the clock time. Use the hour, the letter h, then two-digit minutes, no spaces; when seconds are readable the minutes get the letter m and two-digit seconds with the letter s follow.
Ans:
8h10
